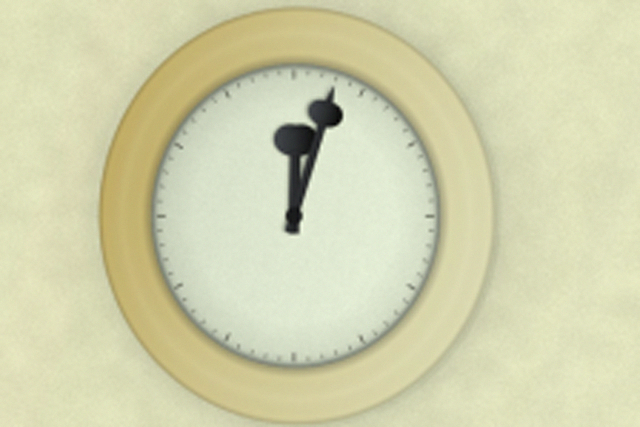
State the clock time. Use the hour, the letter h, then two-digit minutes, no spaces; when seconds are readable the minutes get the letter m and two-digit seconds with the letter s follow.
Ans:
12h03
